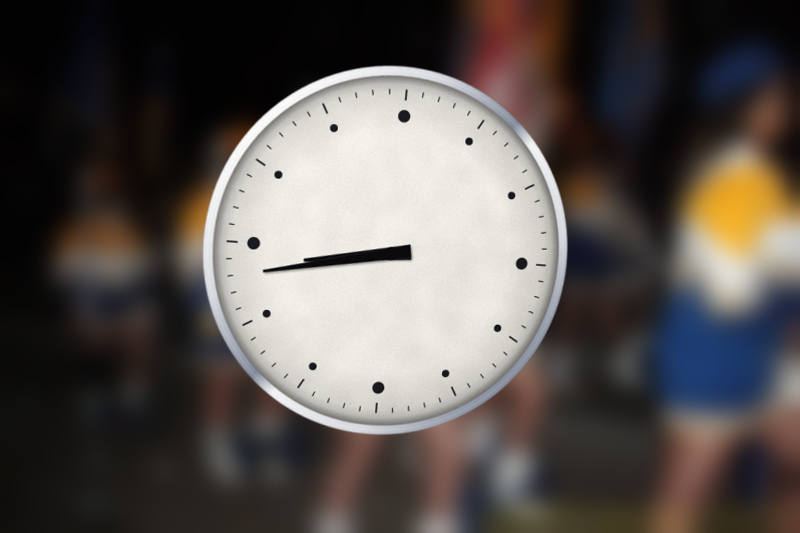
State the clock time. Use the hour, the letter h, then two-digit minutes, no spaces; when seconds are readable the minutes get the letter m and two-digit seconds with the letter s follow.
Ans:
8h43
